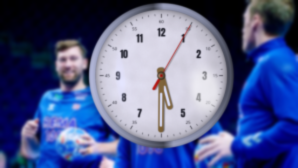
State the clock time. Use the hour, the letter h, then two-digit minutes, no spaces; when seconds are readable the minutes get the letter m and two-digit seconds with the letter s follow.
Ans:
5h30m05s
